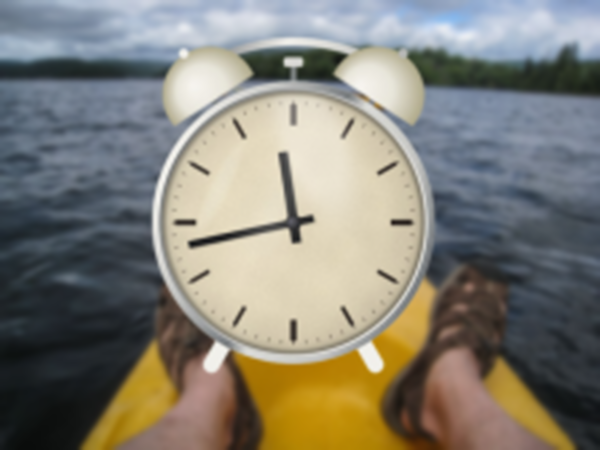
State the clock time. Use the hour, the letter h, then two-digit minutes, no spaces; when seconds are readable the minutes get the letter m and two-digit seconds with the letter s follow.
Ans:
11h43
